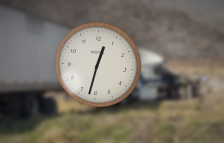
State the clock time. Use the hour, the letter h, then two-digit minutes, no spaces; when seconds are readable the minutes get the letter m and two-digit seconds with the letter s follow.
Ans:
12h32
